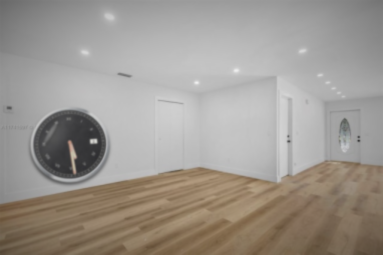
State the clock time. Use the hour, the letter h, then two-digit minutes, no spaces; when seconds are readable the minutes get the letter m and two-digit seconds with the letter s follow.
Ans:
5h29
